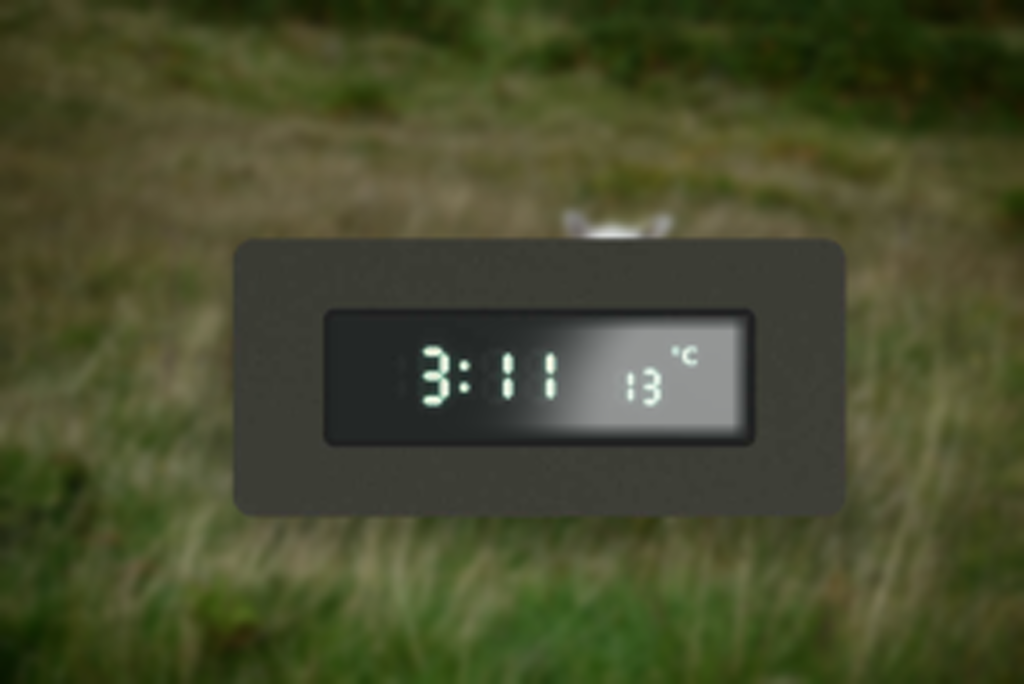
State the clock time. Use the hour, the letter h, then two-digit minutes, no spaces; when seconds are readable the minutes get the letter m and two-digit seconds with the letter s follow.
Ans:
3h11
